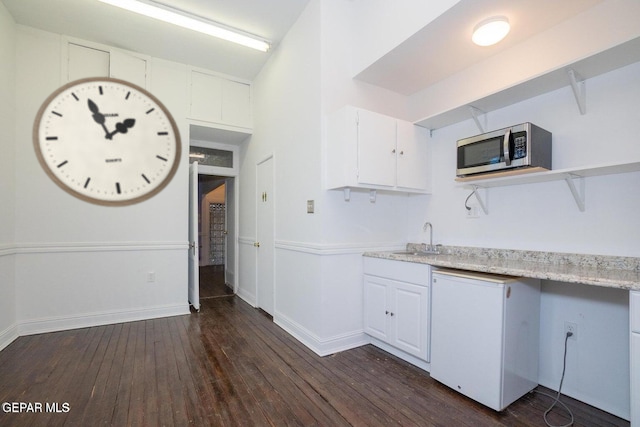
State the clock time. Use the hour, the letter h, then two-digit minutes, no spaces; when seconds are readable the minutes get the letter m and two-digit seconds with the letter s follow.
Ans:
1h57
